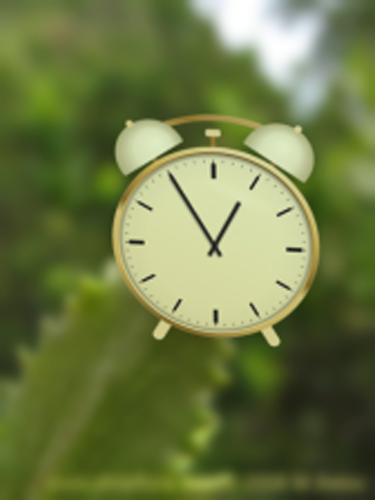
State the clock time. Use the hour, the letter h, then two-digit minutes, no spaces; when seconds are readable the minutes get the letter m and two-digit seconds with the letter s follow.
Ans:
12h55
